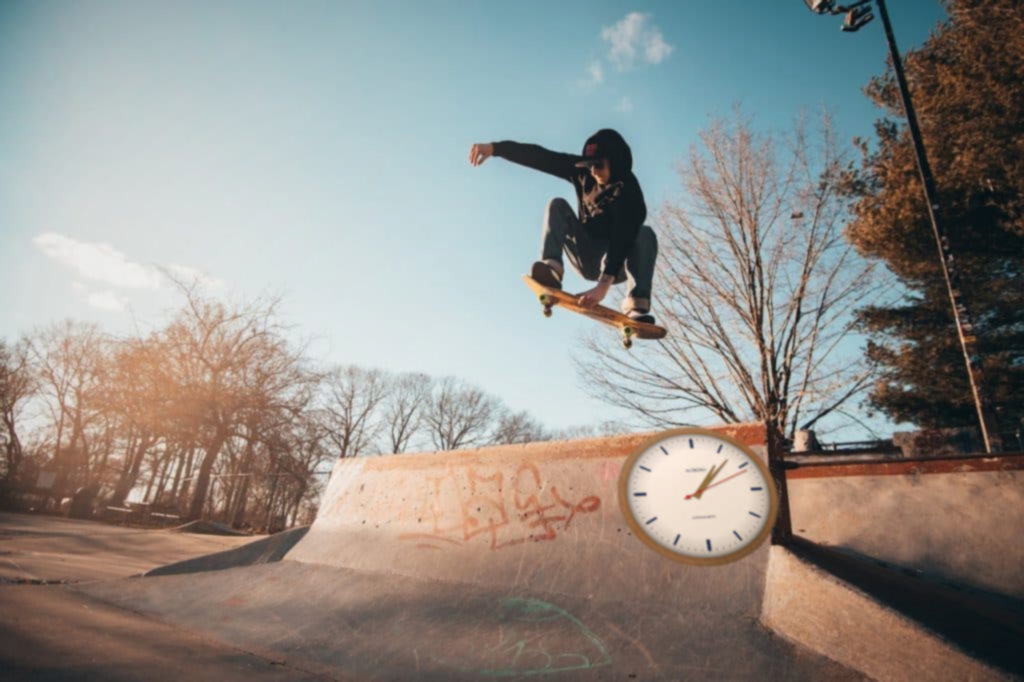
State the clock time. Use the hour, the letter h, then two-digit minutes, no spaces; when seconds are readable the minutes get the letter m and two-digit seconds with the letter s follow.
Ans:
1h07m11s
